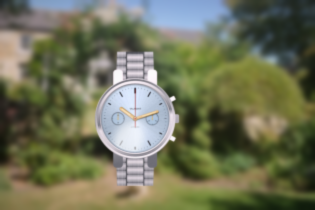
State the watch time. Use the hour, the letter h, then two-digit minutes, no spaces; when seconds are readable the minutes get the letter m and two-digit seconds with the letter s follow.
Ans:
10h12
